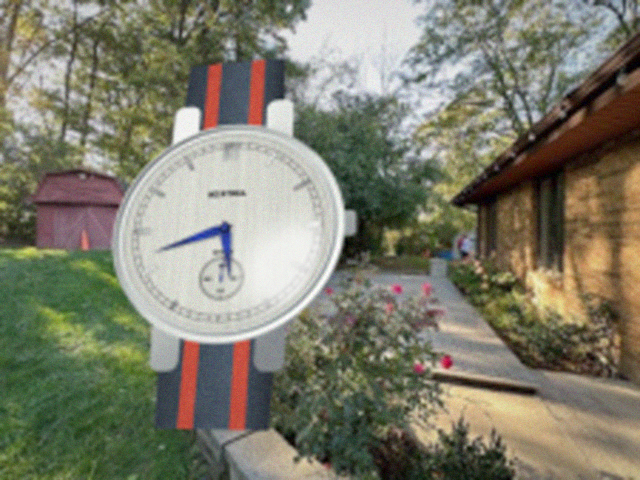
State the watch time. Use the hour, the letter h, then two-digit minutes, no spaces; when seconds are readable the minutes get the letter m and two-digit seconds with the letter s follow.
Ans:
5h42
